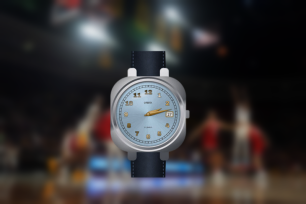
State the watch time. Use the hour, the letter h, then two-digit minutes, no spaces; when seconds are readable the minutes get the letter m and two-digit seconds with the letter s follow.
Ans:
2h13
